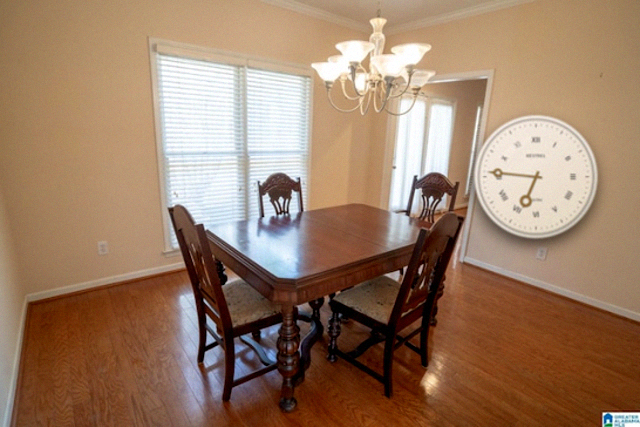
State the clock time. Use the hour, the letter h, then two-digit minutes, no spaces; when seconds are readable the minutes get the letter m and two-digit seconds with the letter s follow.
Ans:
6h46
